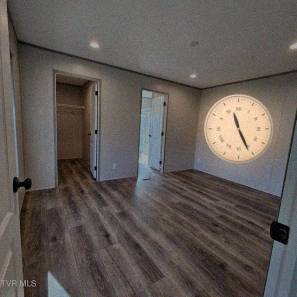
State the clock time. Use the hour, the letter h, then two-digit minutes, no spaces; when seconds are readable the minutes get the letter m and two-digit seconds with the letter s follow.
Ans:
11h26
